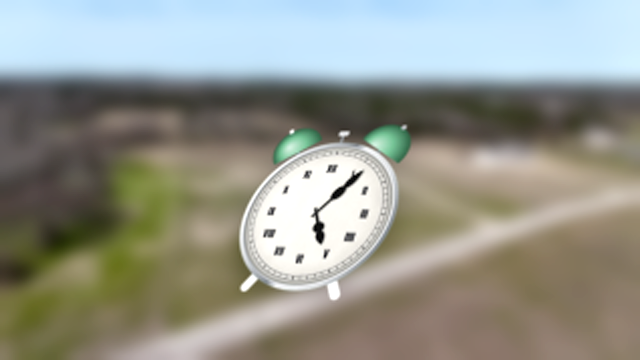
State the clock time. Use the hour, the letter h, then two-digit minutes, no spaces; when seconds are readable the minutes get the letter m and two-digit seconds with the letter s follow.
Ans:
5h06
